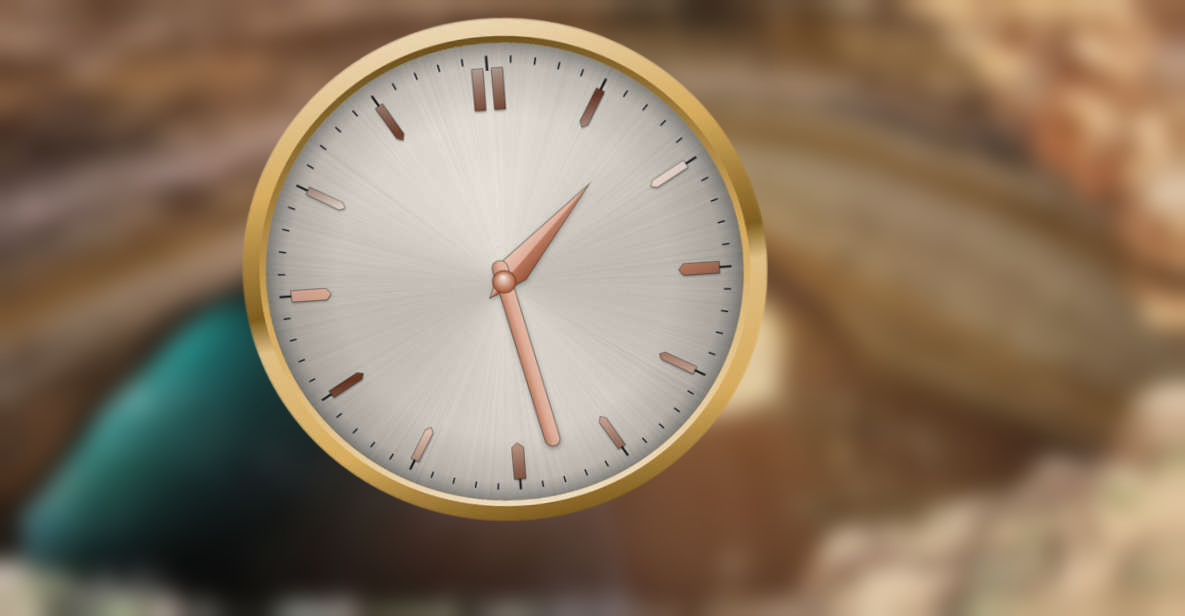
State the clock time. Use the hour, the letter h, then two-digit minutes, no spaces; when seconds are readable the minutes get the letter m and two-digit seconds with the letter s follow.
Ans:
1h28
